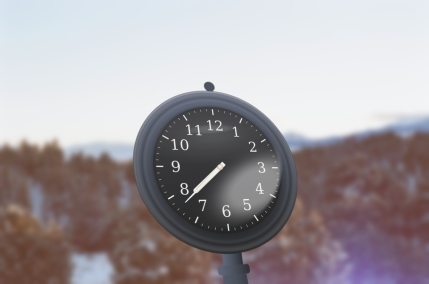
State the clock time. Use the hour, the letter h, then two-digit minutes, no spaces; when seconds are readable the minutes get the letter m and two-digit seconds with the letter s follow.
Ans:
7h38
